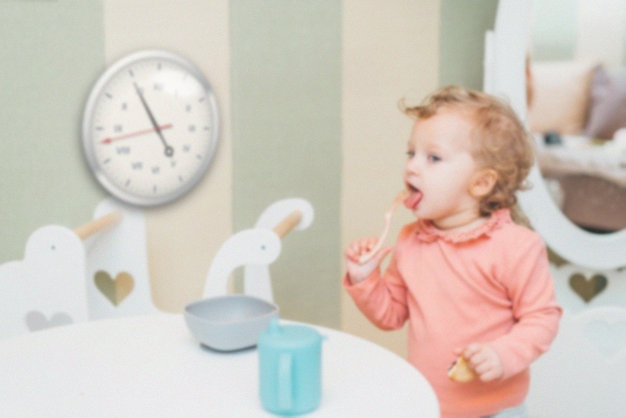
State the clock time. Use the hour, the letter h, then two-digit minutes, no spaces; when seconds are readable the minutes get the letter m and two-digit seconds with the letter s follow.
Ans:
4h54m43s
